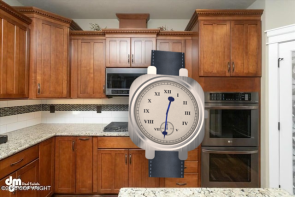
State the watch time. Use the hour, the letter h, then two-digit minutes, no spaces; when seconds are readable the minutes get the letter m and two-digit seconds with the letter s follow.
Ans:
12h31
